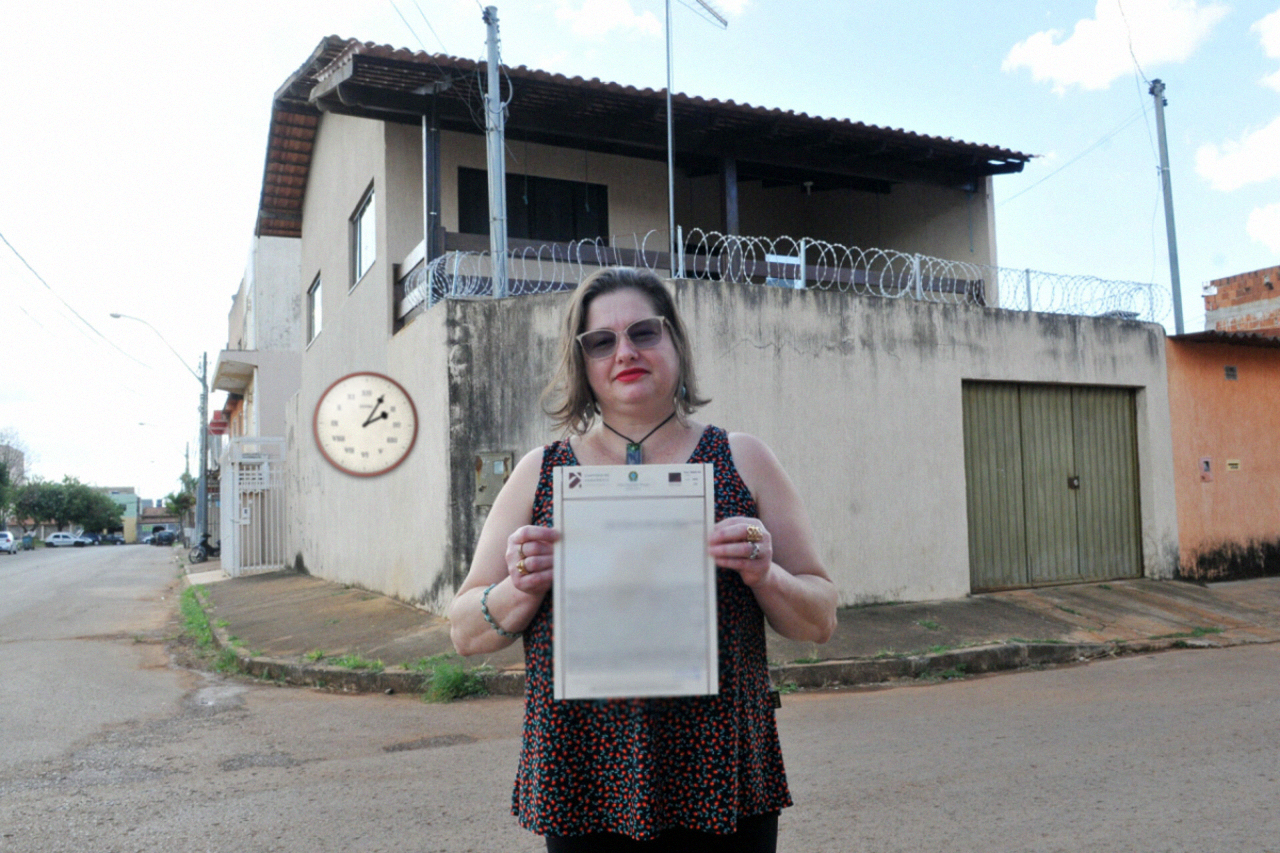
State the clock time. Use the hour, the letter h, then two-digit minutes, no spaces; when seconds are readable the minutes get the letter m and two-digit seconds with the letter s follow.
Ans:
2h05
